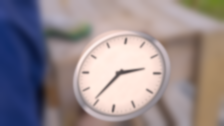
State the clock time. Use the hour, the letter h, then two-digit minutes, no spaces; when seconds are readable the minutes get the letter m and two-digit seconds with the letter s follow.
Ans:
2h36
